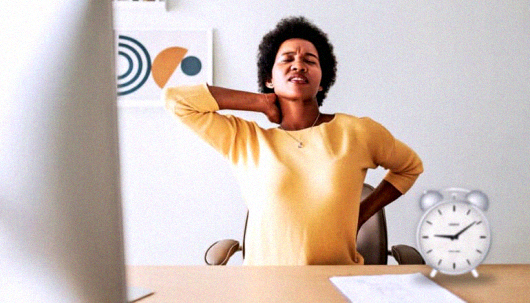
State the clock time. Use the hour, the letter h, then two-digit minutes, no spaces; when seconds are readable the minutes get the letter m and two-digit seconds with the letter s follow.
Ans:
9h09
